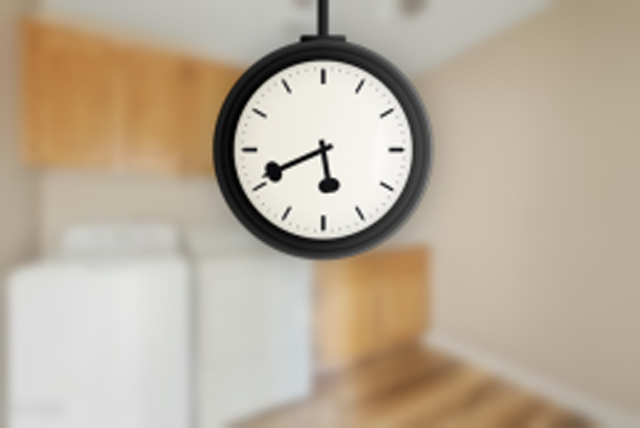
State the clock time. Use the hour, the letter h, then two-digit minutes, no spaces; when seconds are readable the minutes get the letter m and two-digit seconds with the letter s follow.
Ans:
5h41
